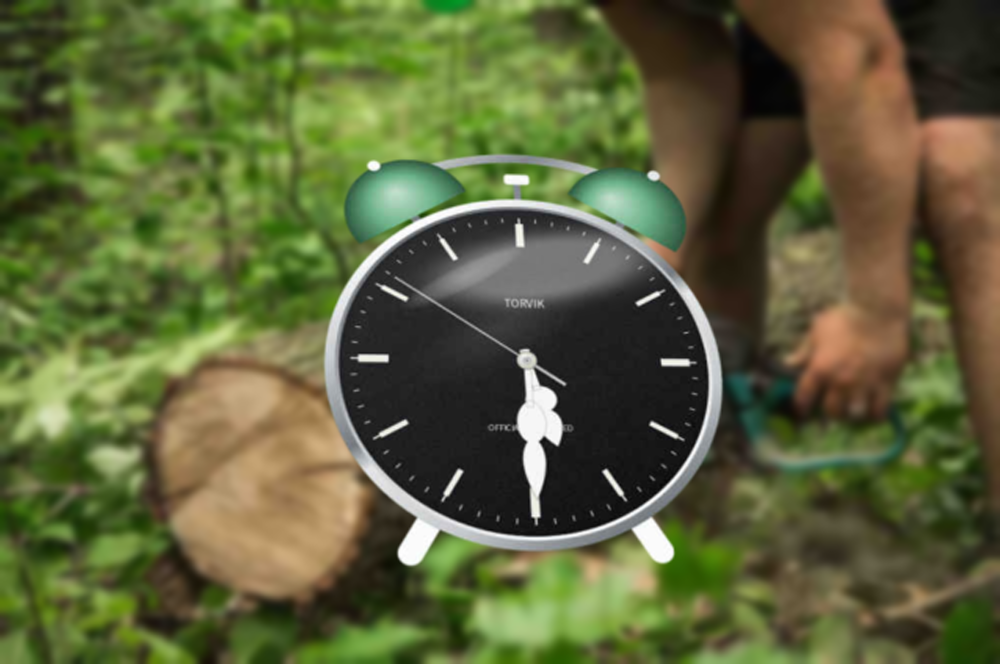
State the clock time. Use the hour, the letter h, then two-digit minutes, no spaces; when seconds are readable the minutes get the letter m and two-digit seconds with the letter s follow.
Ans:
5h29m51s
